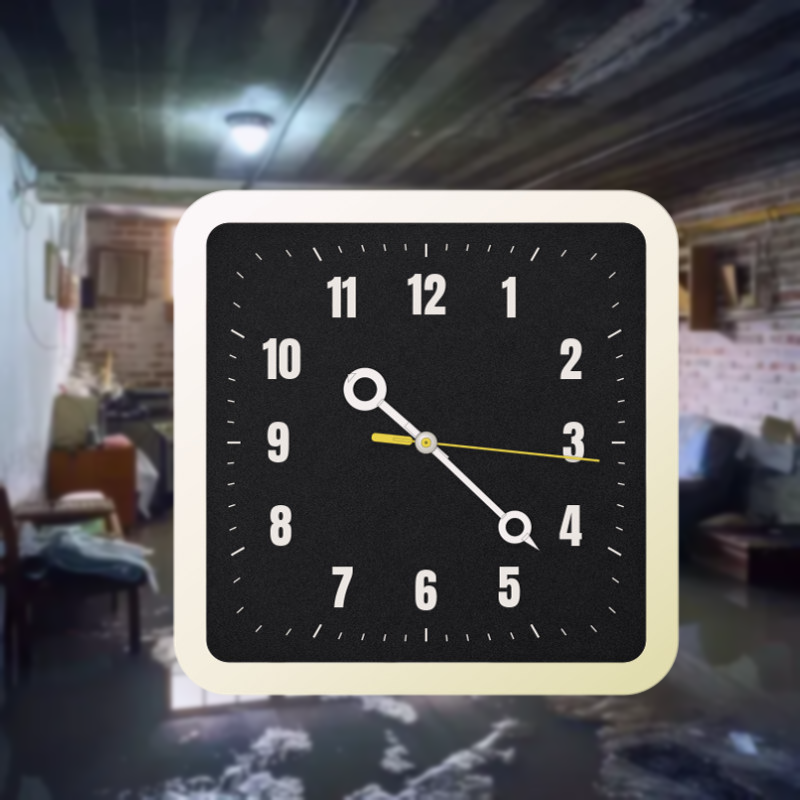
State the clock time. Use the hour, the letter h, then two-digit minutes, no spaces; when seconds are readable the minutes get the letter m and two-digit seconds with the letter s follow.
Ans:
10h22m16s
